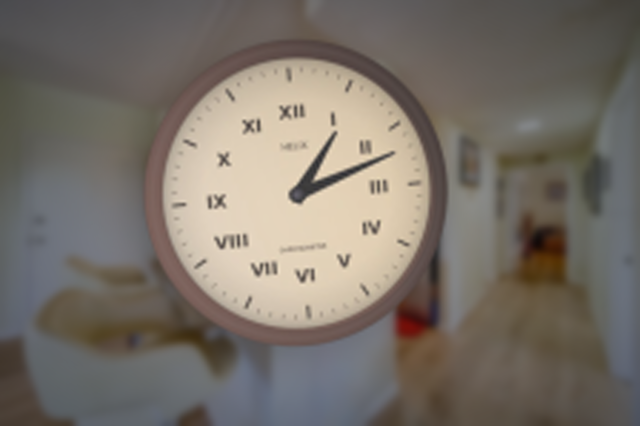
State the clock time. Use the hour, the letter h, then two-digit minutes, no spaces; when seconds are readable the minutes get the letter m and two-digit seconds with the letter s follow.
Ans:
1h12
